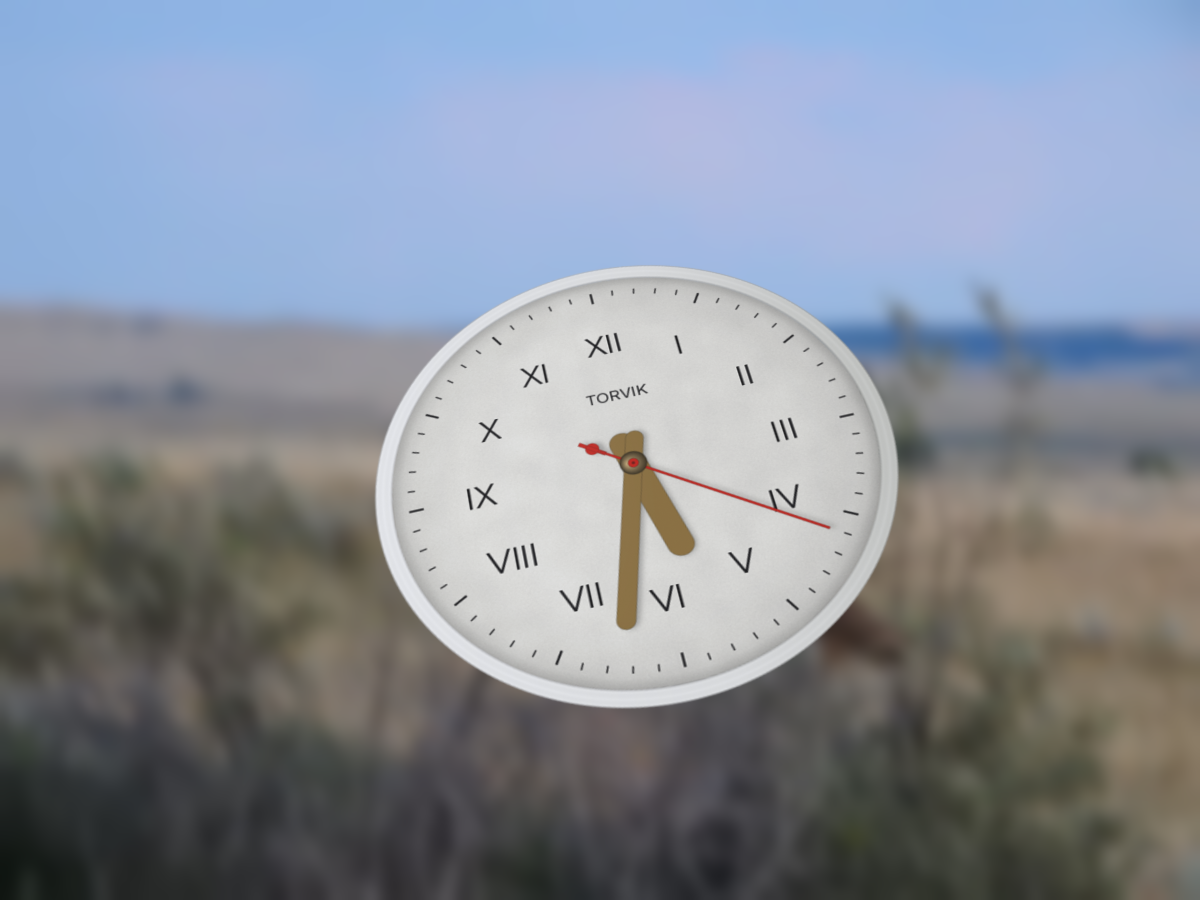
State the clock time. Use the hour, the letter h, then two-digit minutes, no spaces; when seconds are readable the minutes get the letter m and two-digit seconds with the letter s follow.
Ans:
5h32m21s
